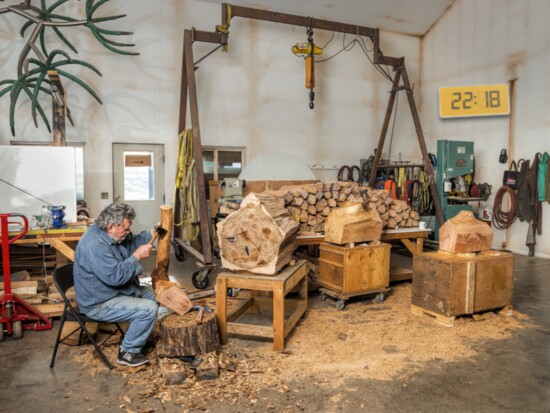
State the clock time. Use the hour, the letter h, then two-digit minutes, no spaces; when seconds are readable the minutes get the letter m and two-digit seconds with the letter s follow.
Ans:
22h18
